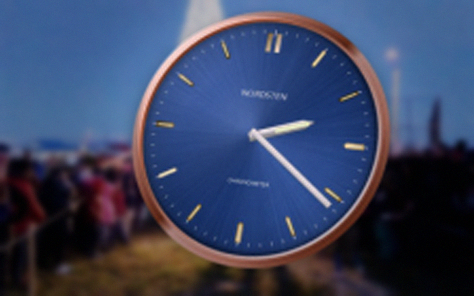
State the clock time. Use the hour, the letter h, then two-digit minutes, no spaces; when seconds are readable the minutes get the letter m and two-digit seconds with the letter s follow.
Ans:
2h21
